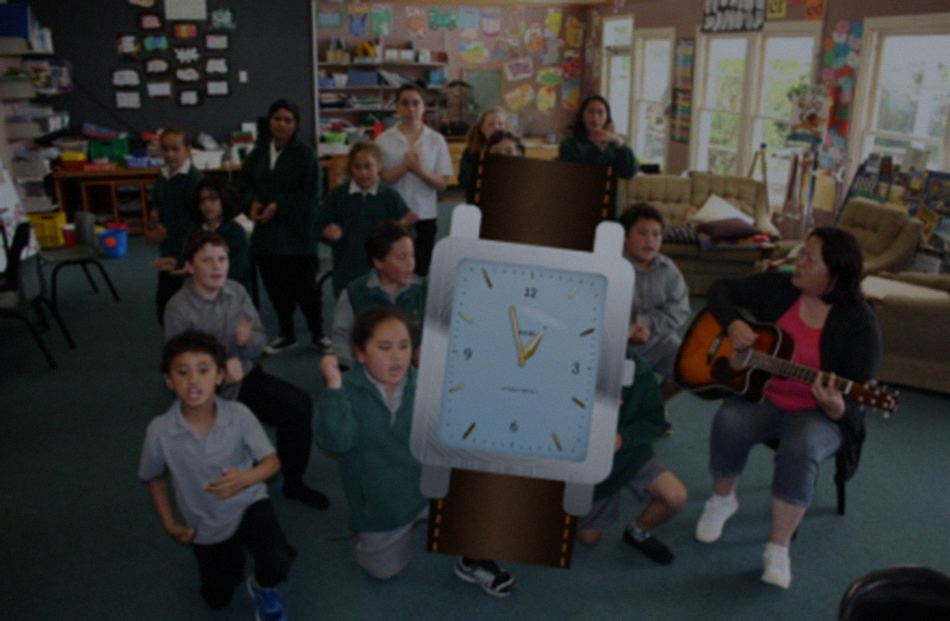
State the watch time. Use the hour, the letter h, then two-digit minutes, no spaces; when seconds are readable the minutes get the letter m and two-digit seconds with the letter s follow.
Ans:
12h57
